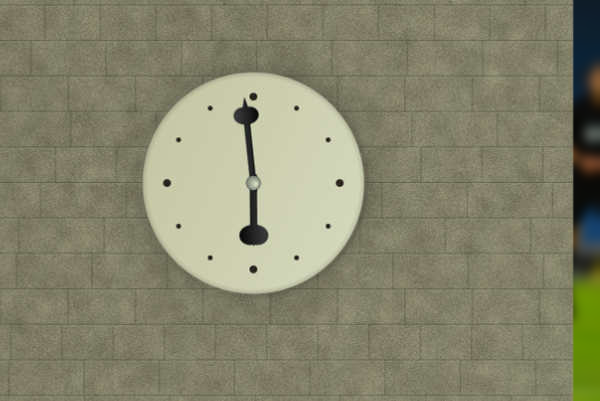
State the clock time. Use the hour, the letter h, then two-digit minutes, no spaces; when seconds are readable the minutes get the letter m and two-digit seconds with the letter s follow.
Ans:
5h59
